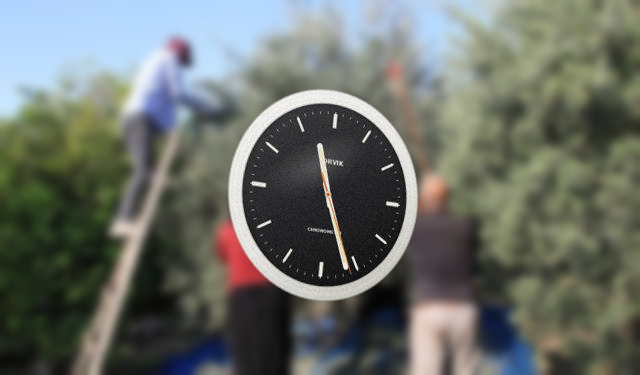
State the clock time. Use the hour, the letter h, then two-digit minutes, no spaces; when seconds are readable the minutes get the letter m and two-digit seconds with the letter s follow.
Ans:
11h26m26s
